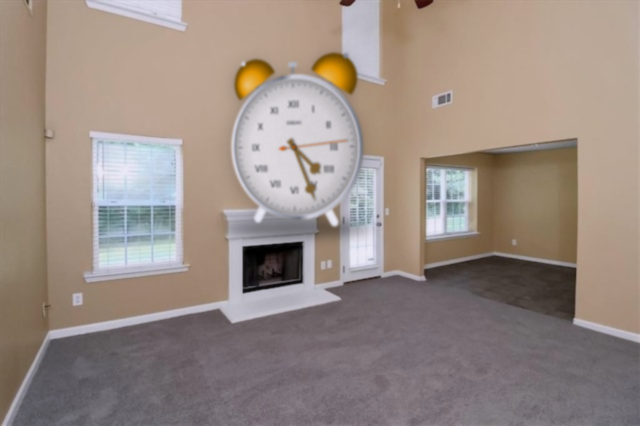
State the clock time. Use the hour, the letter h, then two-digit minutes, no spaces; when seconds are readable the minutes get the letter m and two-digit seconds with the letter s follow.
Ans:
4h26m14s
